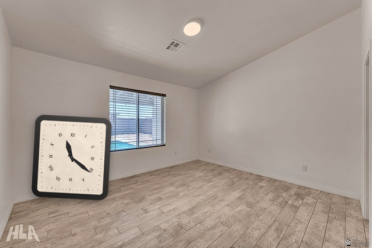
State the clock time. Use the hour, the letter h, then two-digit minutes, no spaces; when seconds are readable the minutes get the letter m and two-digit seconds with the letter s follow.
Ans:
11h21
